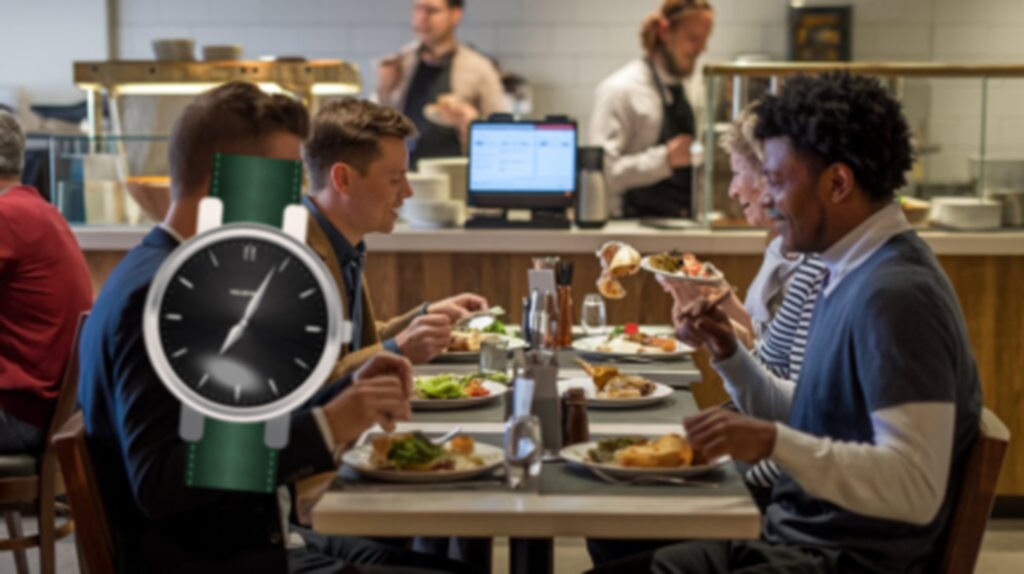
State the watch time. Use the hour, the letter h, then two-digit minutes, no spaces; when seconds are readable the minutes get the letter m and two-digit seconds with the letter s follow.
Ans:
7h04
